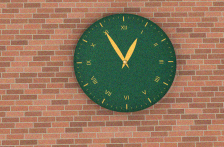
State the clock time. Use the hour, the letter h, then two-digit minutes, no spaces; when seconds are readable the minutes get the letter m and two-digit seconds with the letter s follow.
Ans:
12h55
